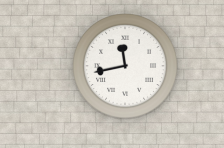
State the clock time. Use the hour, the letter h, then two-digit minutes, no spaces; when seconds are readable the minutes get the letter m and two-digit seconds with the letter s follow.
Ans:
11h43
